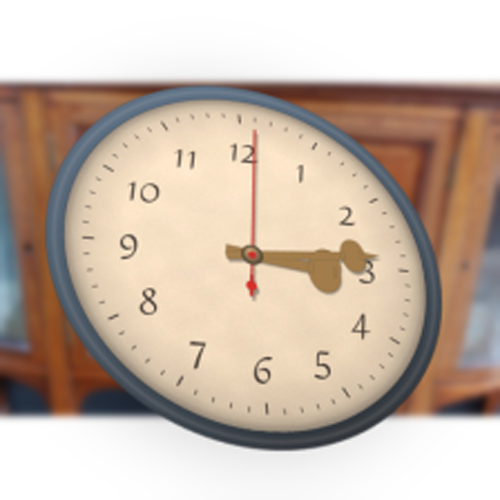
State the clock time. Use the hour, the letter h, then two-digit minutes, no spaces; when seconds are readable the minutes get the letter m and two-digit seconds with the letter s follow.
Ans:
3h14m01s
